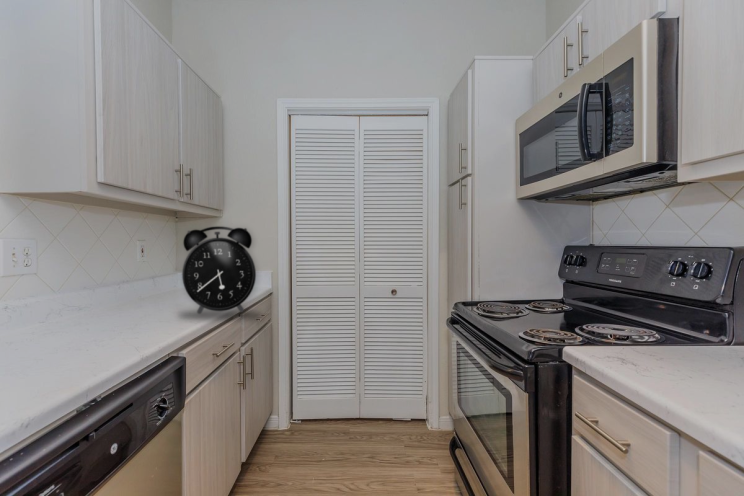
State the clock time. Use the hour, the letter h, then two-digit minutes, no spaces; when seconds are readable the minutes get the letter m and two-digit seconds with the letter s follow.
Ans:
5h39
